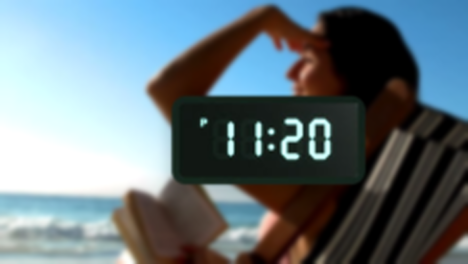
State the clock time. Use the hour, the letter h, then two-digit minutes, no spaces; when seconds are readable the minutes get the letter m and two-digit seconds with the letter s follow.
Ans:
11h20
